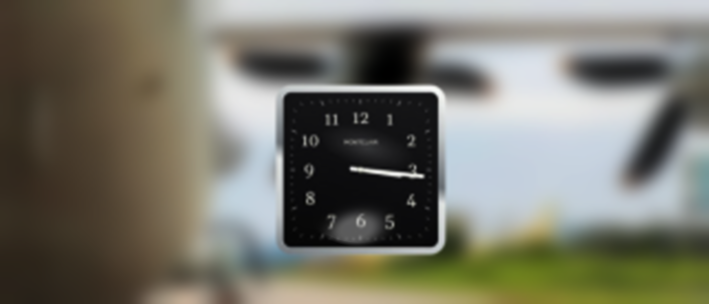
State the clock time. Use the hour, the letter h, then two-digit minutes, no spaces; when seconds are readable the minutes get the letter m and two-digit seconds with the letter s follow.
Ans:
3h16
